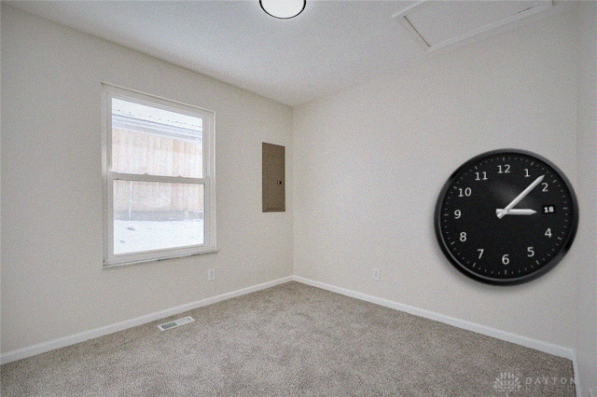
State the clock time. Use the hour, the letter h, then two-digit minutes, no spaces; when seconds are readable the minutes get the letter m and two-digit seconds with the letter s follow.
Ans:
3h08
